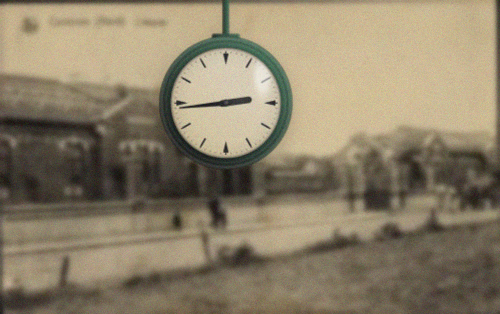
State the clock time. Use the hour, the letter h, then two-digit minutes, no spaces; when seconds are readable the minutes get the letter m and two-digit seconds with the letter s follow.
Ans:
2h44
